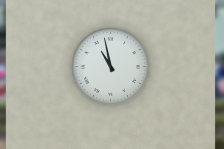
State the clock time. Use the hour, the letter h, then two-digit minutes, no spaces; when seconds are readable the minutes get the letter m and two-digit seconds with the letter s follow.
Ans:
10h58
